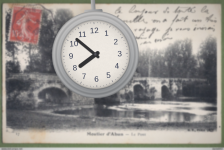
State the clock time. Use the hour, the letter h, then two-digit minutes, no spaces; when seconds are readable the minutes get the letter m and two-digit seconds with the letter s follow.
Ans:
7h52
